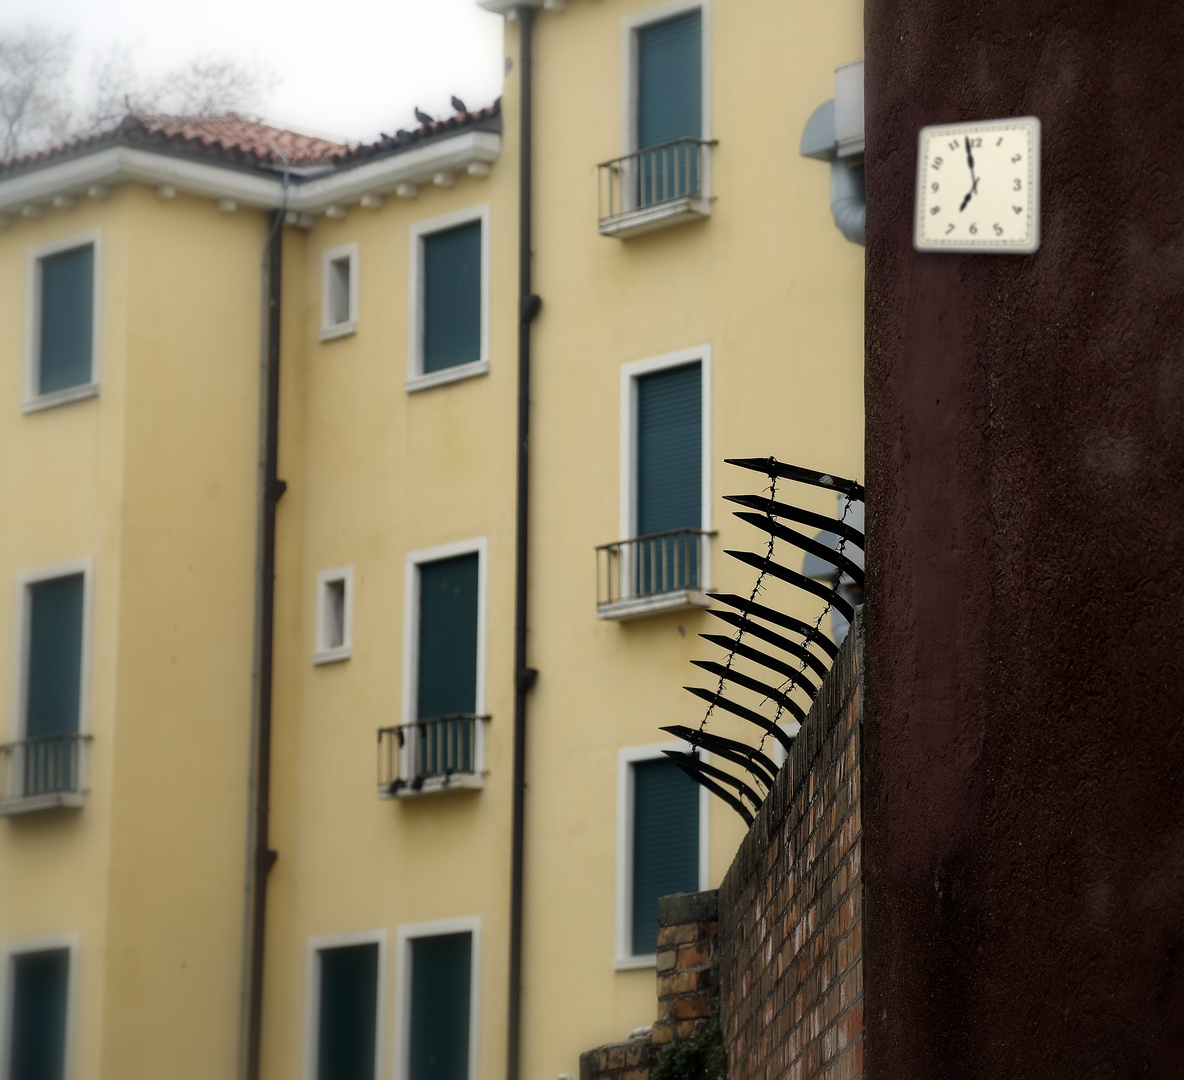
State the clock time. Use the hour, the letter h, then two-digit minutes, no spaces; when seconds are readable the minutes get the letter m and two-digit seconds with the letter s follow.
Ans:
6h58
